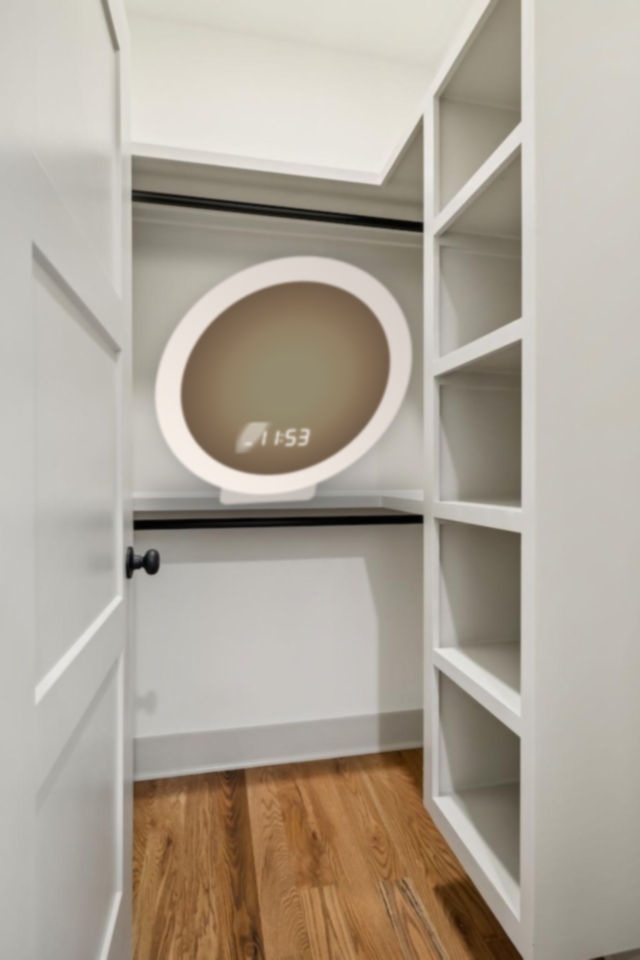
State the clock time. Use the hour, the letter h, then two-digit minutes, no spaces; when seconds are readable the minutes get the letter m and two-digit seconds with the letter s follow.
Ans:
11h53
